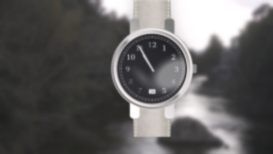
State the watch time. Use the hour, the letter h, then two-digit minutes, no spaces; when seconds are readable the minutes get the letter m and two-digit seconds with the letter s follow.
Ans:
10h55
